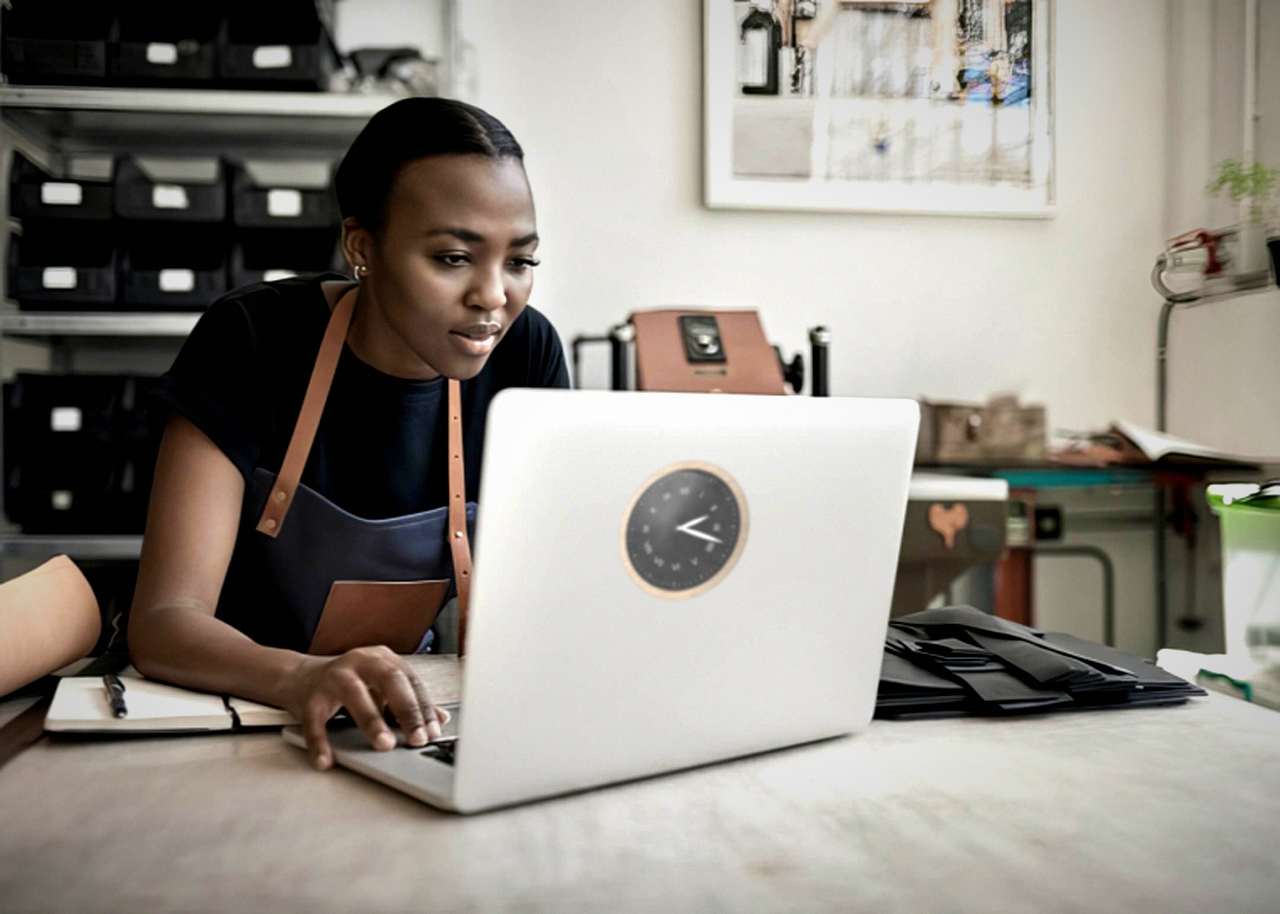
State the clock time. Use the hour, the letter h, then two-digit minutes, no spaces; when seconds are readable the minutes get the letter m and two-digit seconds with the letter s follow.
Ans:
2h18
